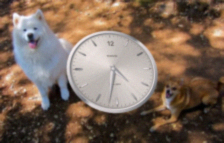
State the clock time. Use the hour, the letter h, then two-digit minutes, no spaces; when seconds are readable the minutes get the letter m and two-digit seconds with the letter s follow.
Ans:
4h32
